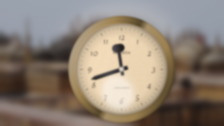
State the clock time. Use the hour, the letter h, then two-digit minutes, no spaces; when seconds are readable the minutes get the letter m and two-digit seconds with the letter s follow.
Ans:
11h42
